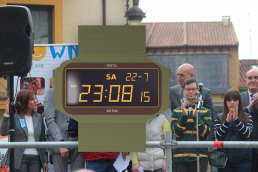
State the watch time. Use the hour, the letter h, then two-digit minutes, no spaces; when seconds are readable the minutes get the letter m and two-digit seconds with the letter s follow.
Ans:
23h08m15s
